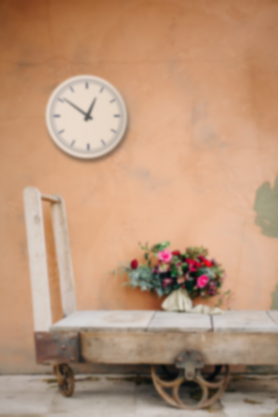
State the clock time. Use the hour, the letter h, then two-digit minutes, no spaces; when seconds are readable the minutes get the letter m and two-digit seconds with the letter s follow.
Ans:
12h51
